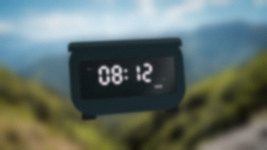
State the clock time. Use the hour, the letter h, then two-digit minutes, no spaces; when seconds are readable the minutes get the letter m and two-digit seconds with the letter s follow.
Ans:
8h12
